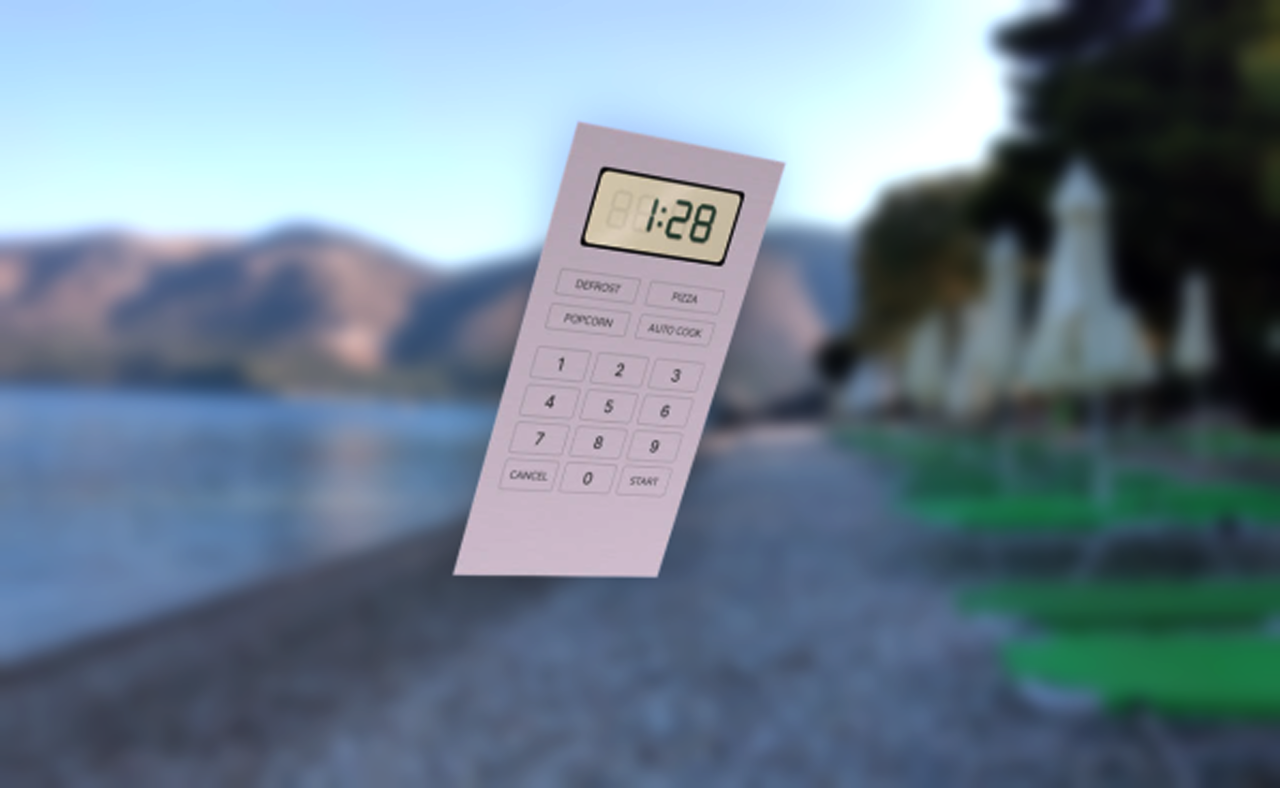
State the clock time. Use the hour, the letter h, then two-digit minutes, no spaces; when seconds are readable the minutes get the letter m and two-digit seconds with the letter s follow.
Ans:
1h28
